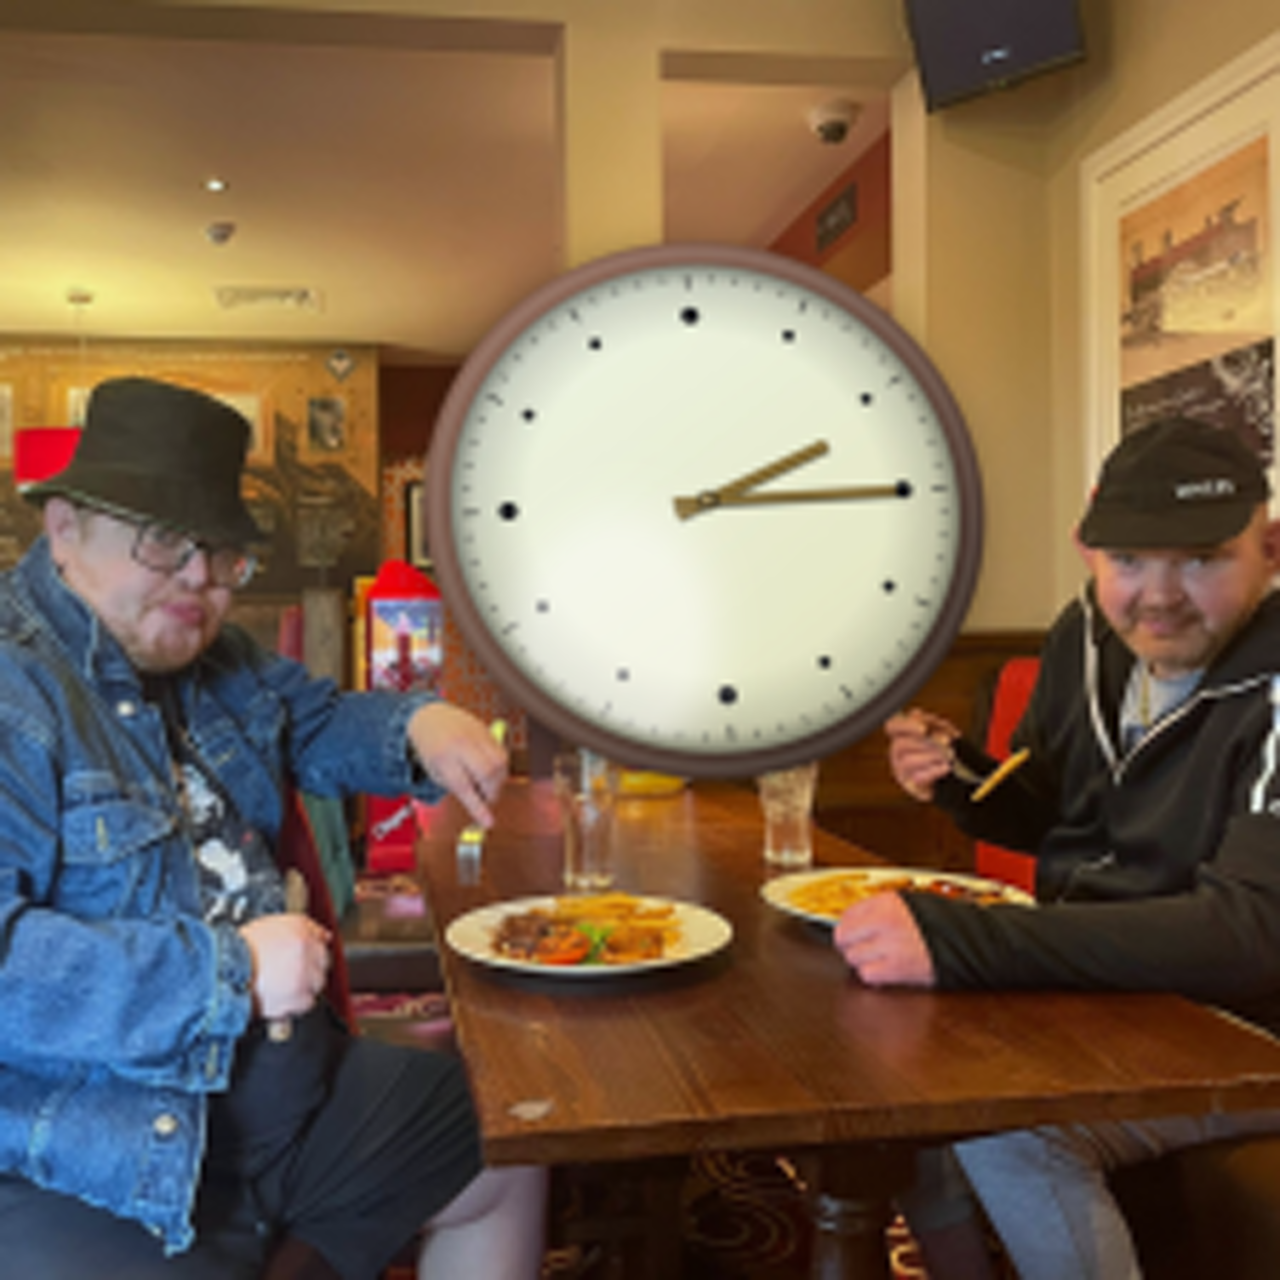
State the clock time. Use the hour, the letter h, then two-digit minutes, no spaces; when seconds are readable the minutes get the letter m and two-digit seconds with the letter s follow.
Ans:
2h15
